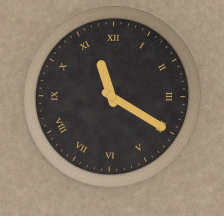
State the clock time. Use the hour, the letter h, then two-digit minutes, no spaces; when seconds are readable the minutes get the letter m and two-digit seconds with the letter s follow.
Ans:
11h20
